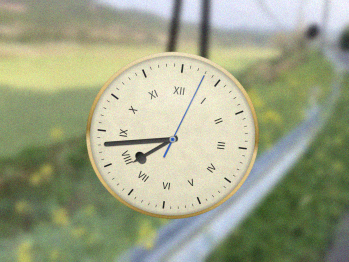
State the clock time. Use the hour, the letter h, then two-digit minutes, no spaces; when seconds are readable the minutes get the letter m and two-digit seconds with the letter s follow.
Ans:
7h43m03s
